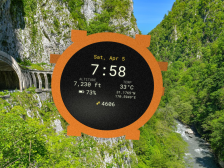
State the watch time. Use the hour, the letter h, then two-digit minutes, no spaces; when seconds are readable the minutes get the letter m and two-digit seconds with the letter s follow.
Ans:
7h58
